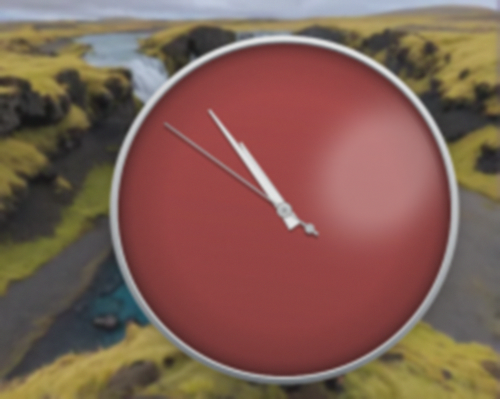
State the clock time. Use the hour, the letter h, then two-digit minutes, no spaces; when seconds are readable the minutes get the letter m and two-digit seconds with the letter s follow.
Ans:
10h53m51s
